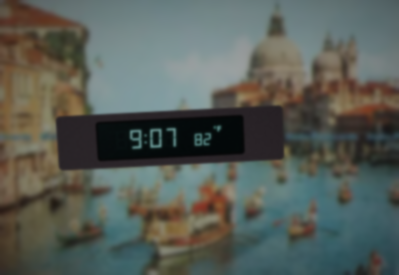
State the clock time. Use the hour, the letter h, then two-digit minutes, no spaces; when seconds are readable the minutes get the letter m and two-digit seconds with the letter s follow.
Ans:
9h07
